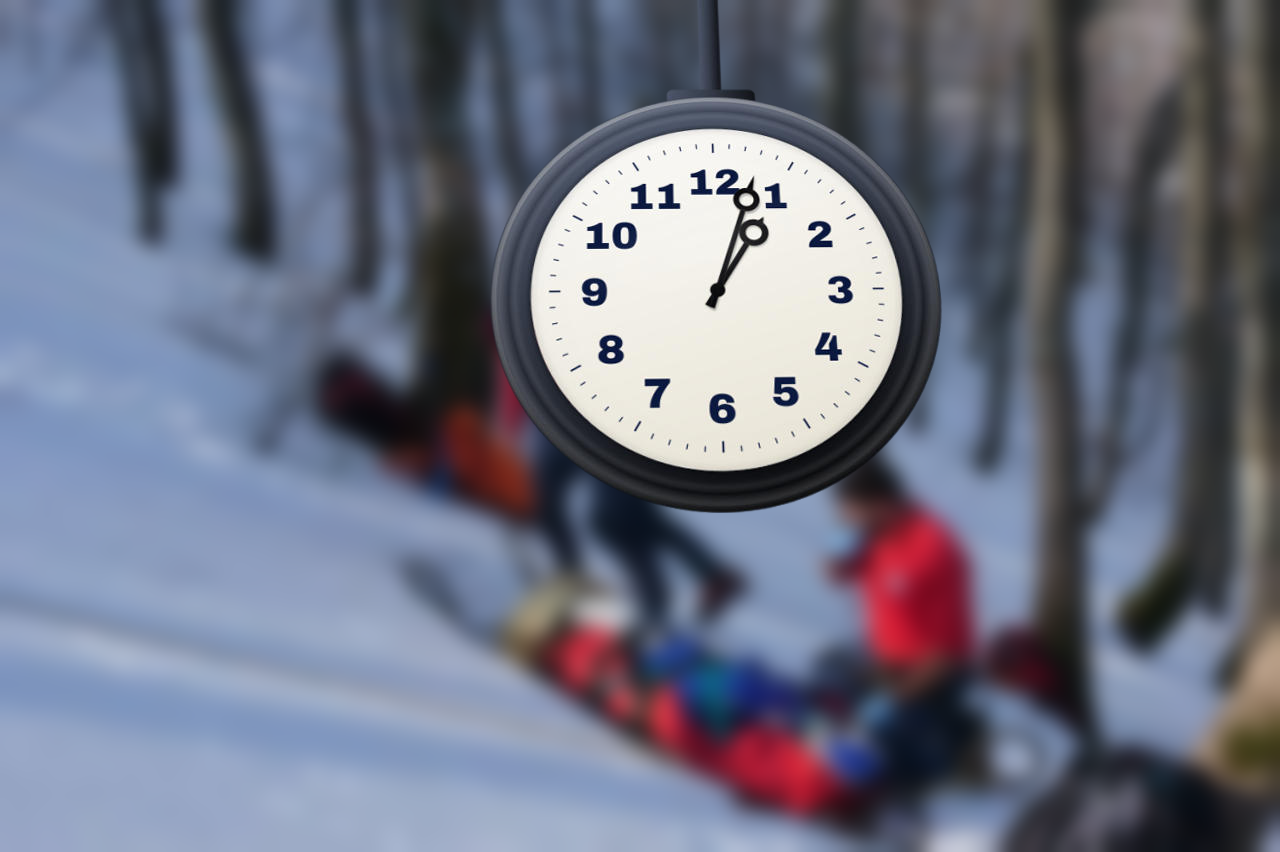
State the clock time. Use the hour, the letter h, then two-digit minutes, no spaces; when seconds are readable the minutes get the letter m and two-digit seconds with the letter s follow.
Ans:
1h03
